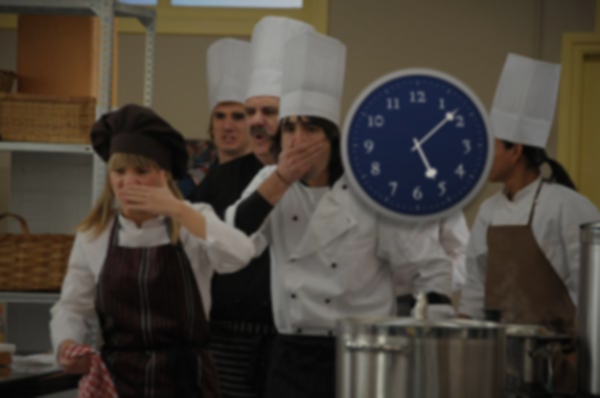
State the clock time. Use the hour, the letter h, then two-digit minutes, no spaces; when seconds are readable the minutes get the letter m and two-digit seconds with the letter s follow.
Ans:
5h08
